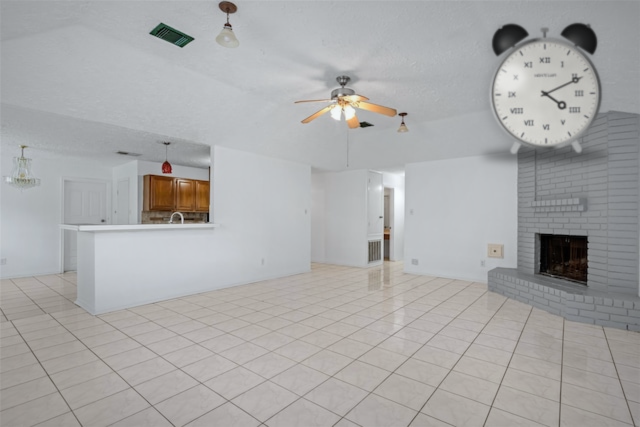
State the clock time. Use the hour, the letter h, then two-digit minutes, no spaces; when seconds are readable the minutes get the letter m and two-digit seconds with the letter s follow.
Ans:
4h11
